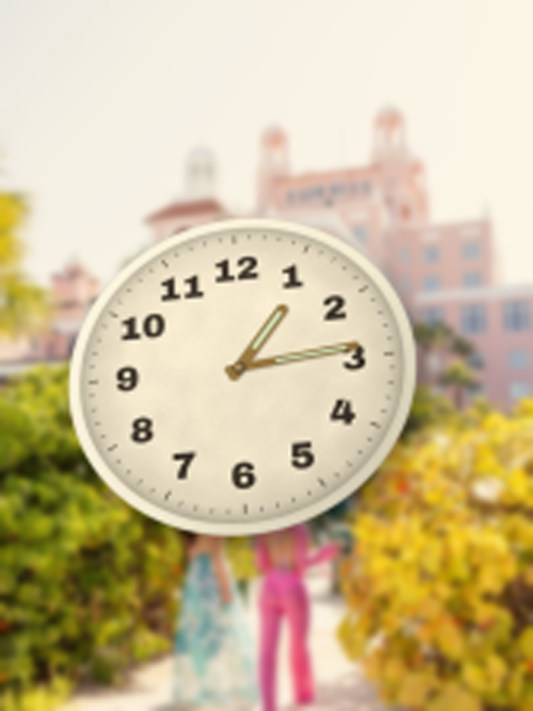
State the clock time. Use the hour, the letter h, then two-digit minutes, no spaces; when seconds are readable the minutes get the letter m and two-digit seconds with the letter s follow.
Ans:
1h14
